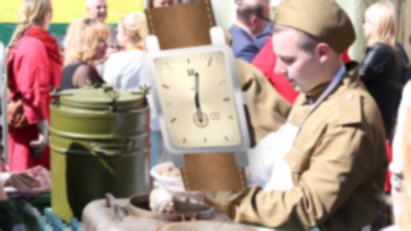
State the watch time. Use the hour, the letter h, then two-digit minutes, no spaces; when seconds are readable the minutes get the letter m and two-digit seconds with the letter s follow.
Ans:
6h02
